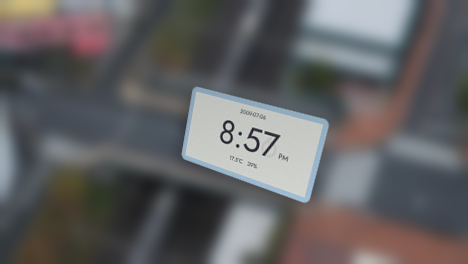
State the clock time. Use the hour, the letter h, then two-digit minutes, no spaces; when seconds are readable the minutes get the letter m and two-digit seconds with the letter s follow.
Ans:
8h57
